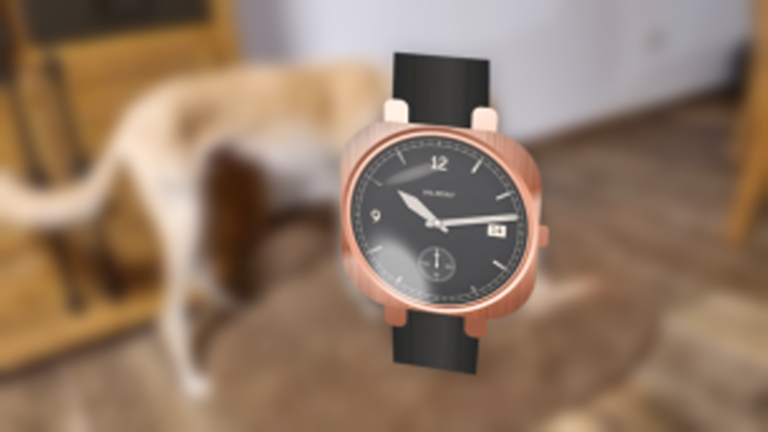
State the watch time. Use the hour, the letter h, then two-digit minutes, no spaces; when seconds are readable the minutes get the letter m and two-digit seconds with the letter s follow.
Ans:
10h13
